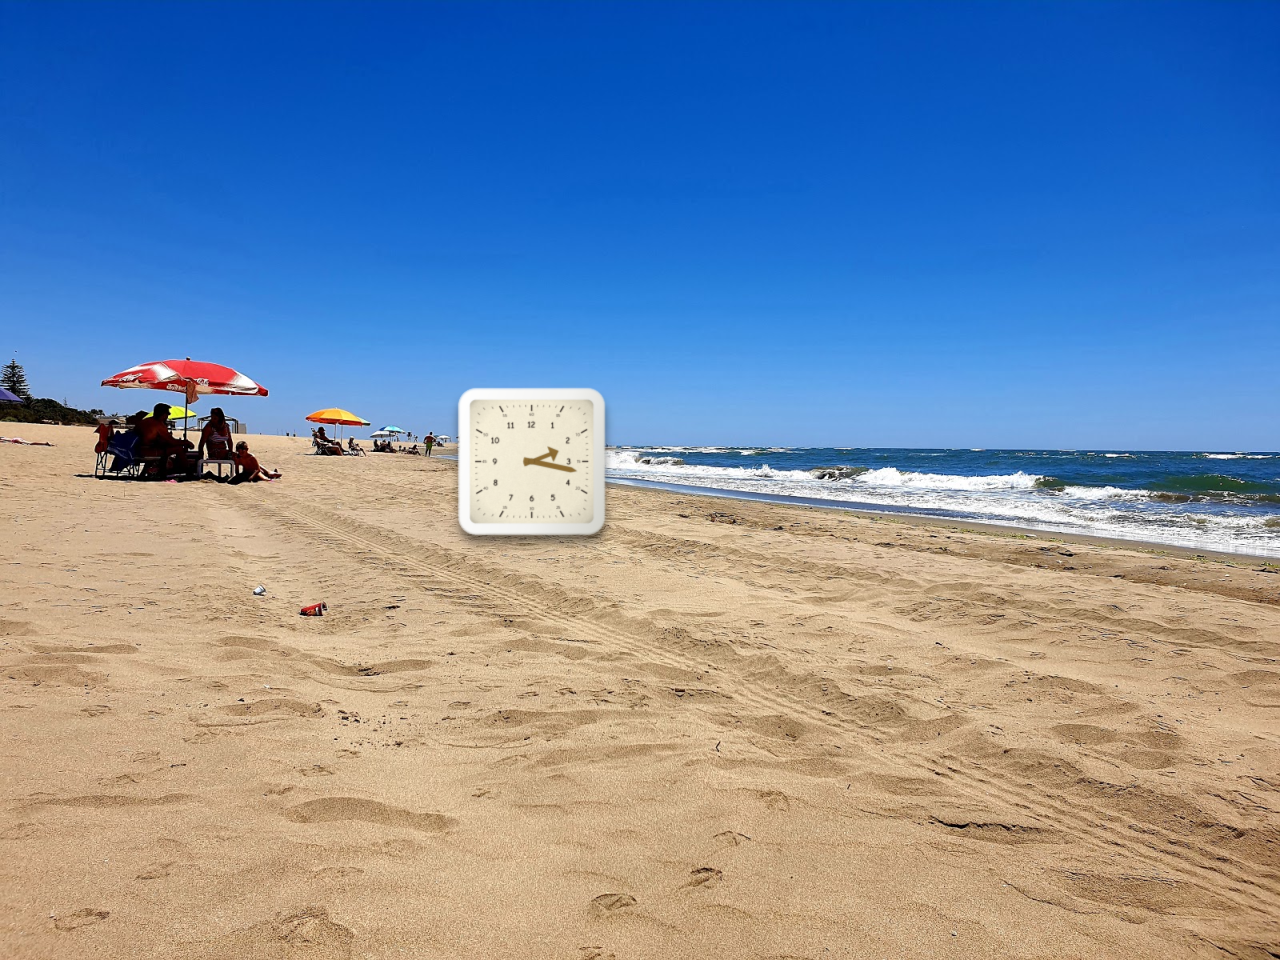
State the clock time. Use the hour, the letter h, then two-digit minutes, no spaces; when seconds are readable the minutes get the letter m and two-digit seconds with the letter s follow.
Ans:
2h17
